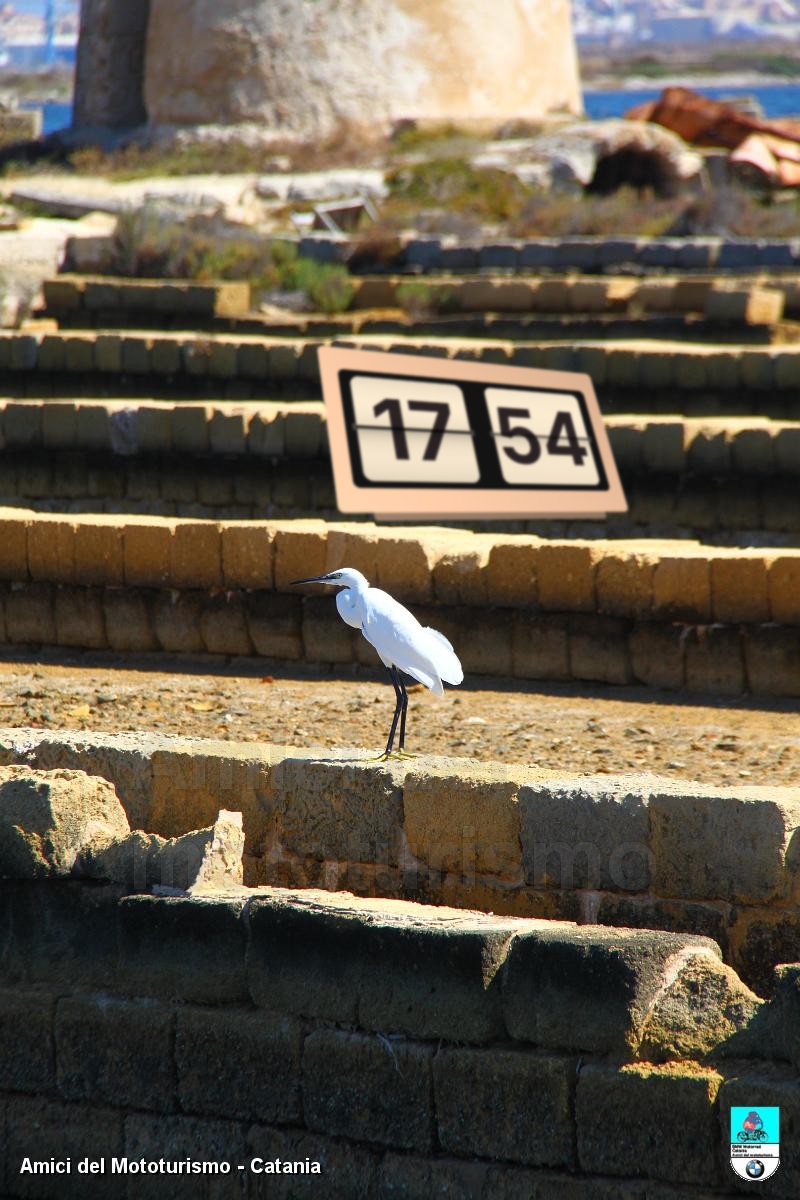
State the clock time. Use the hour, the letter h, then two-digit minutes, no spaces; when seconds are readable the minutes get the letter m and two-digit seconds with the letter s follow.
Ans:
17h54
